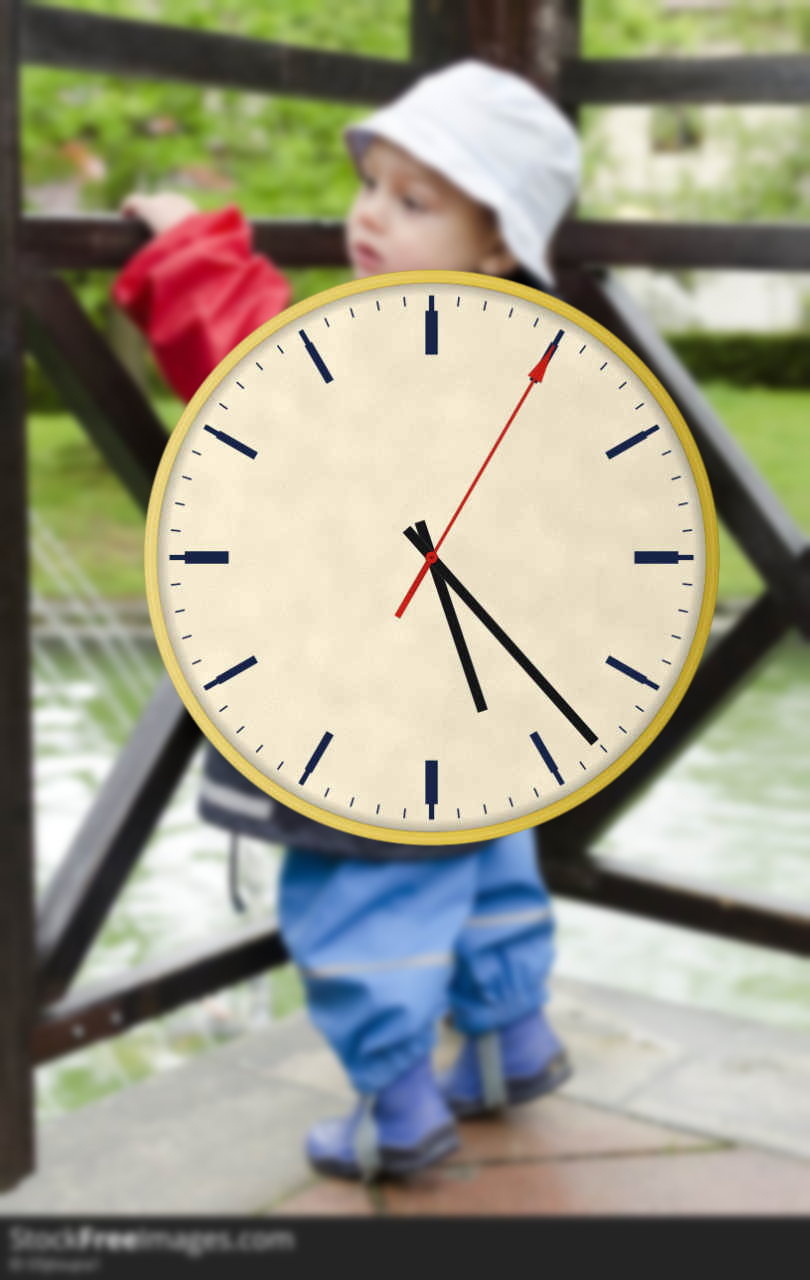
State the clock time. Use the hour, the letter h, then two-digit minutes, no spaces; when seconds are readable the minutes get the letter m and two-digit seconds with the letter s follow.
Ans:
5h23m05s
